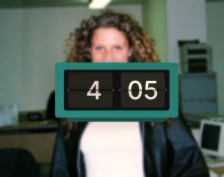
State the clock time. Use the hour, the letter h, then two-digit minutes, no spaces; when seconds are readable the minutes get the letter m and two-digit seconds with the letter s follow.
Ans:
4h05
